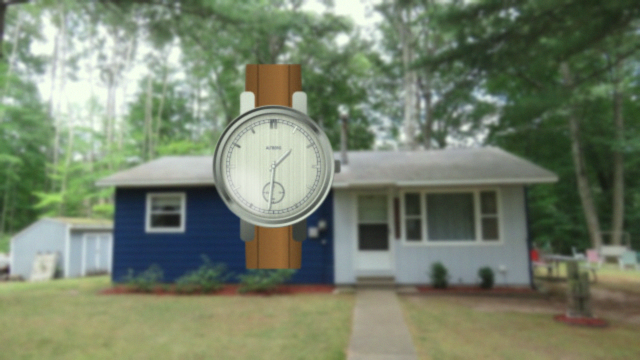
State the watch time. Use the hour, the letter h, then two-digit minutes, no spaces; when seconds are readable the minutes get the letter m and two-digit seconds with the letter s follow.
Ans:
1h31
